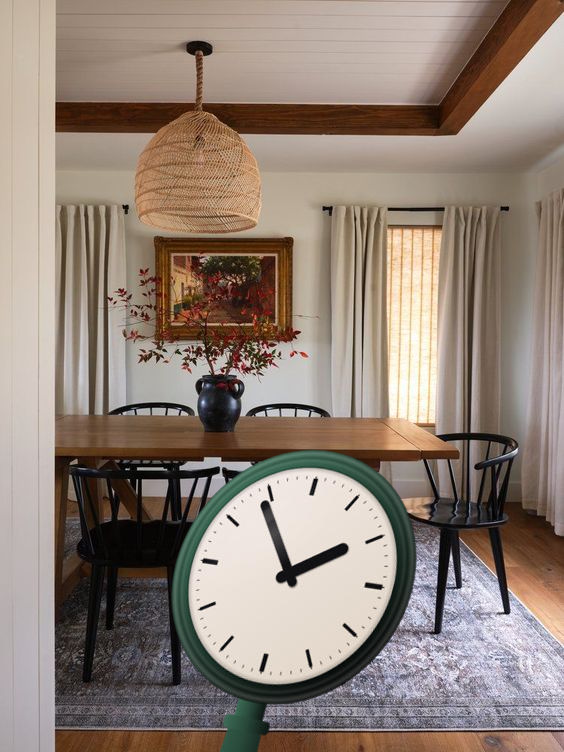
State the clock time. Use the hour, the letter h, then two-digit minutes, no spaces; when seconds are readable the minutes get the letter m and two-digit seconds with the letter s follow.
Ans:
1h54
